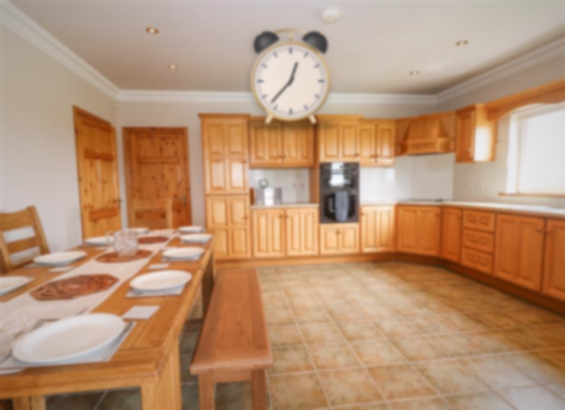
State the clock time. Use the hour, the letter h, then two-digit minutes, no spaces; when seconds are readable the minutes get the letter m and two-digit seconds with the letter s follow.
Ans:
12h37
